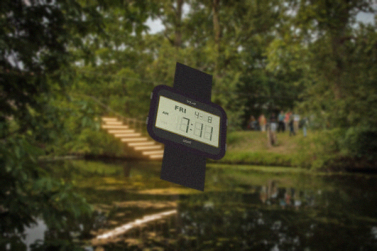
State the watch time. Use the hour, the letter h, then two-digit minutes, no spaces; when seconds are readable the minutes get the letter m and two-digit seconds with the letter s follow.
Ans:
7h11
